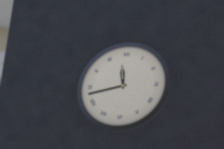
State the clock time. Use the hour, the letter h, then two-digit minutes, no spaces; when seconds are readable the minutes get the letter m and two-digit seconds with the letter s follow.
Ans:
11h43
